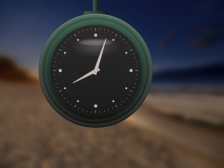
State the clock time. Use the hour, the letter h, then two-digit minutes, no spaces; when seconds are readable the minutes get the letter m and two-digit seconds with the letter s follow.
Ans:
8h03
